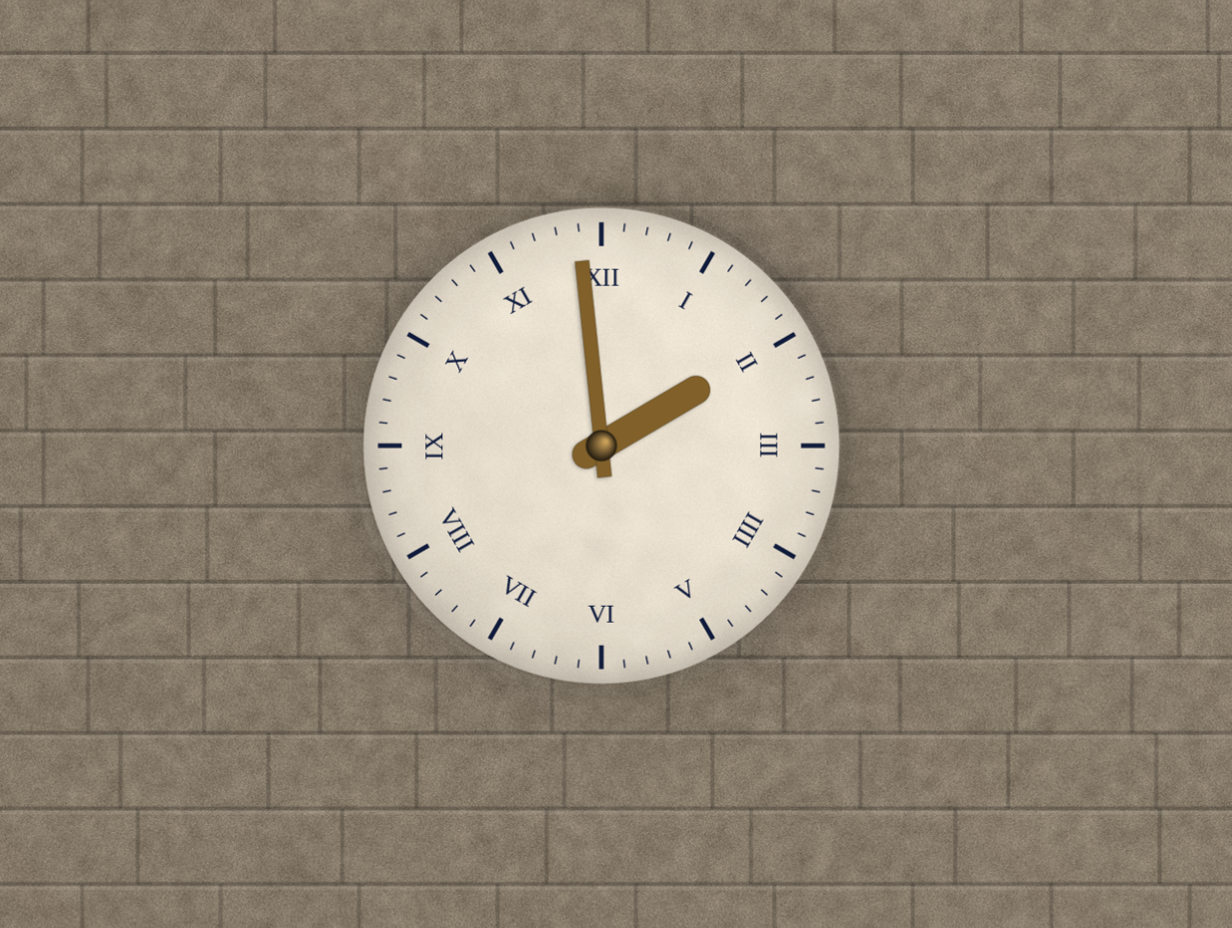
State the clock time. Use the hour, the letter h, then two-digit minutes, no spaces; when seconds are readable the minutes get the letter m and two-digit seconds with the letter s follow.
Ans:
1h59
